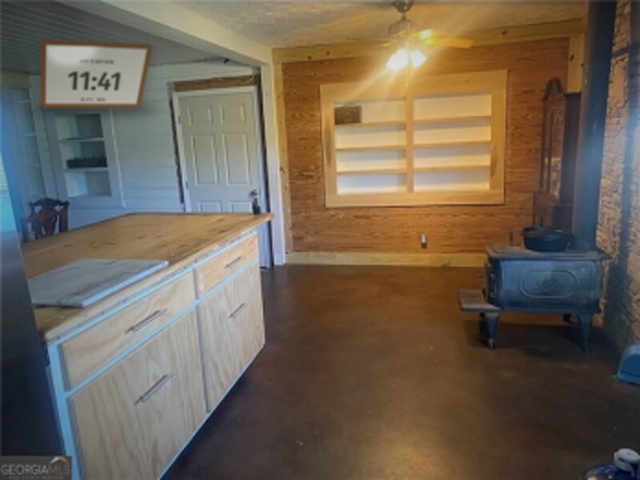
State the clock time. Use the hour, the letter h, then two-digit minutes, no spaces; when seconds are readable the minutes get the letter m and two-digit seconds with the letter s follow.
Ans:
11h41
